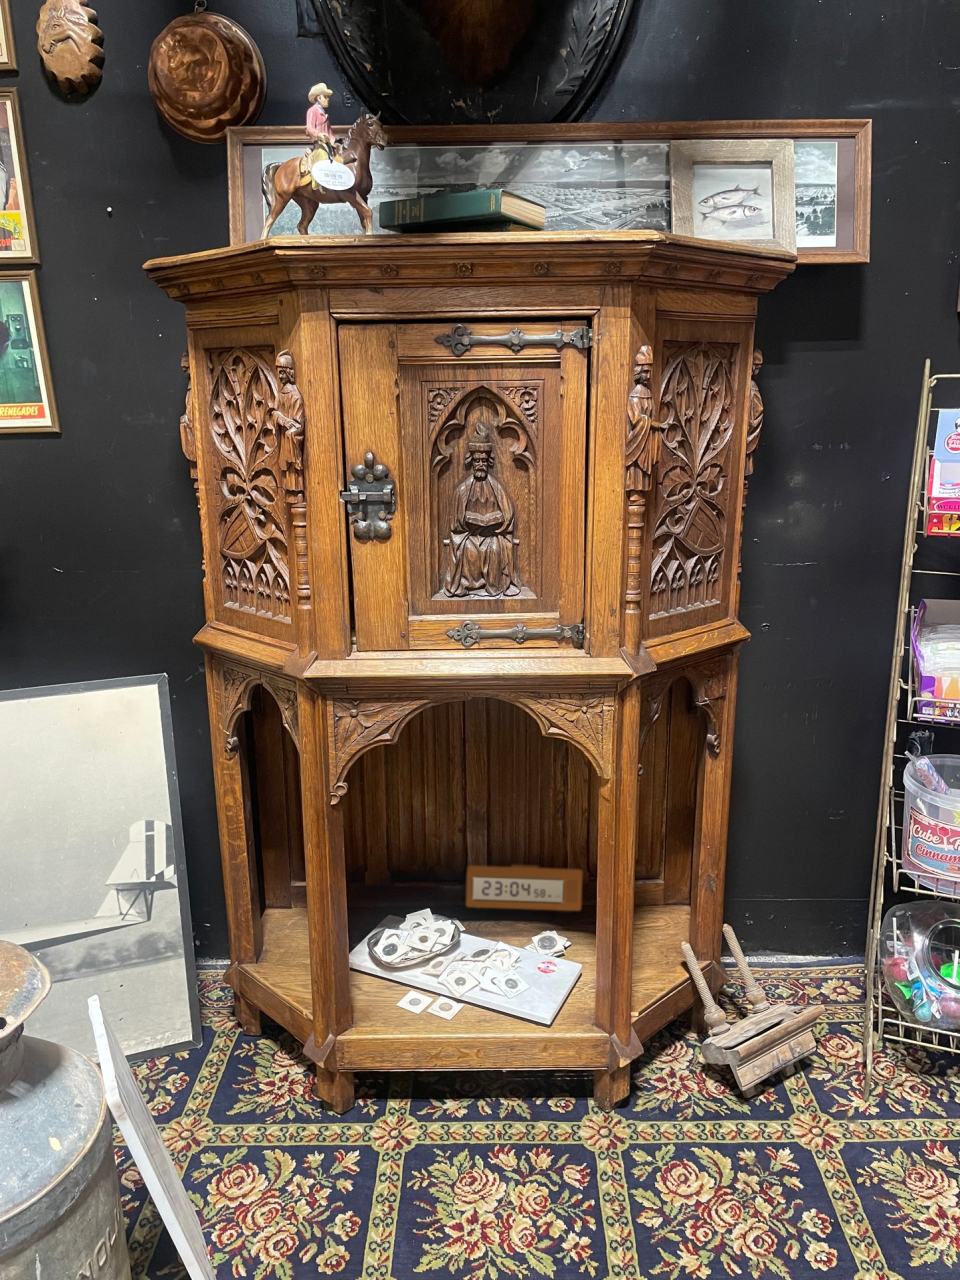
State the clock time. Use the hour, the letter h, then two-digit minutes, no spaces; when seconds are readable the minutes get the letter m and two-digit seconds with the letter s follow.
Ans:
23h04
